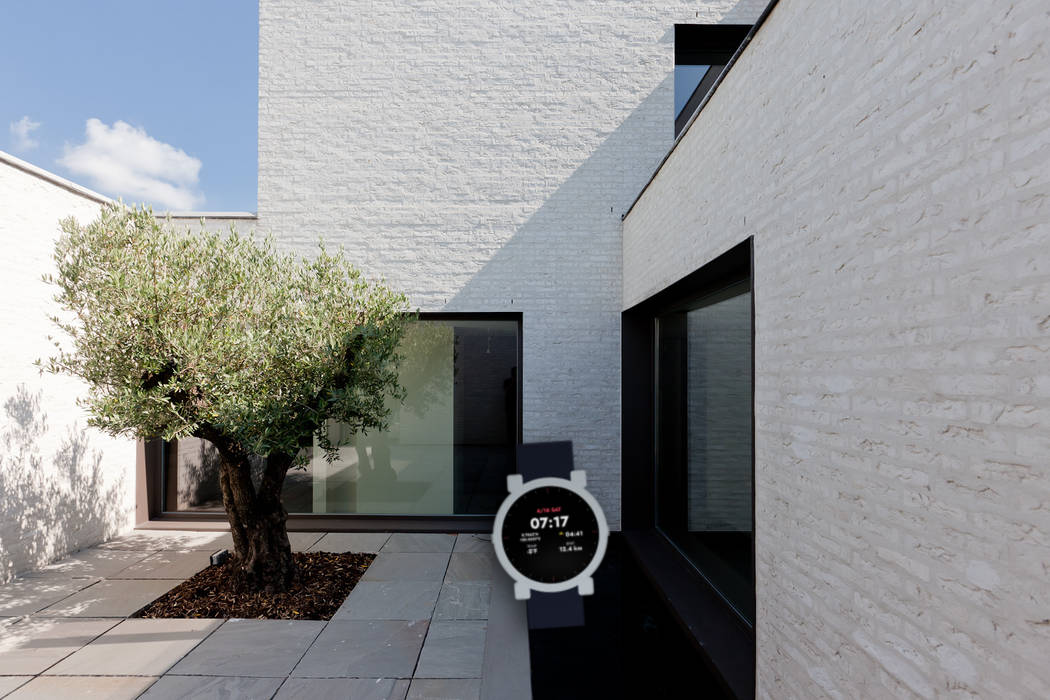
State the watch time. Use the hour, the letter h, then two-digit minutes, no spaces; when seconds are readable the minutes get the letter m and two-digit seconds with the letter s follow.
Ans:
7h17
